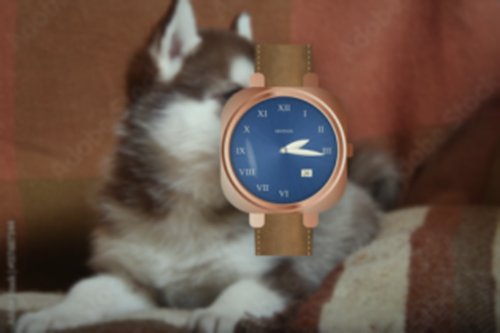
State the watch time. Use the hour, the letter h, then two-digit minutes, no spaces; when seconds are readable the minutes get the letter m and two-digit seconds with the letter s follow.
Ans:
2h16
